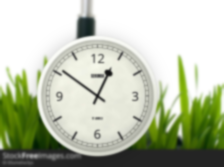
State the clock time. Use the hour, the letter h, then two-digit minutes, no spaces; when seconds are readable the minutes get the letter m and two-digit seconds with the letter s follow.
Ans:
12h51
